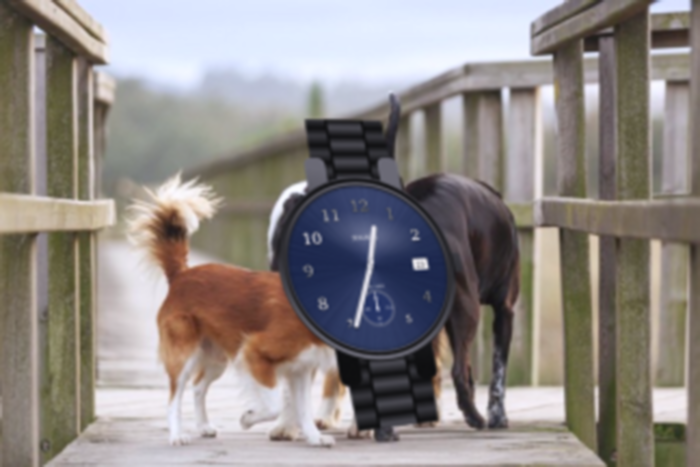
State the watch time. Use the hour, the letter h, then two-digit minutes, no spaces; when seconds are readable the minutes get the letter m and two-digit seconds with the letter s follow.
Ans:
12h34
